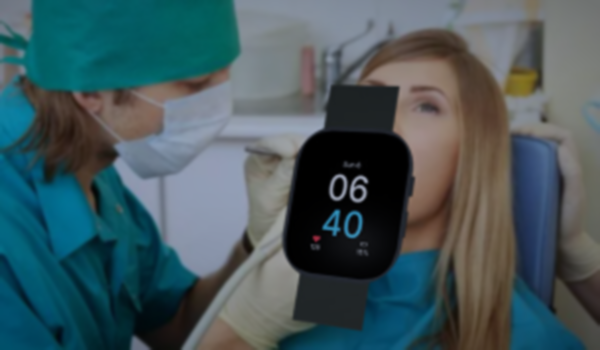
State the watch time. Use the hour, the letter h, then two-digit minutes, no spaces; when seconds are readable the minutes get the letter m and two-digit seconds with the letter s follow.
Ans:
6h40
